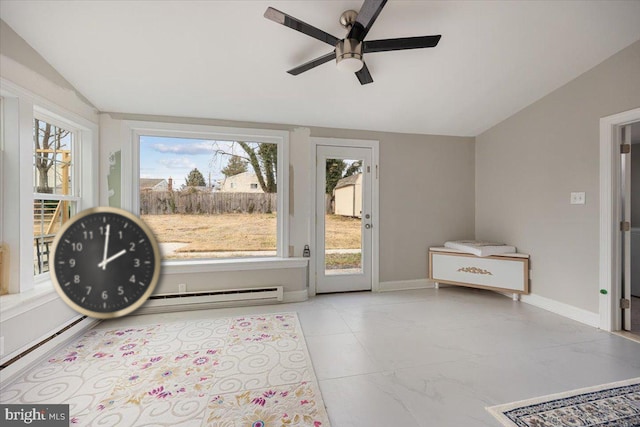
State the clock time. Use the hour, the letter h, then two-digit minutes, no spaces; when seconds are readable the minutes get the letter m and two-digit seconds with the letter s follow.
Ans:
2h01
